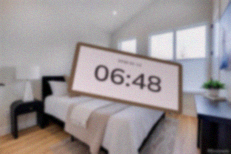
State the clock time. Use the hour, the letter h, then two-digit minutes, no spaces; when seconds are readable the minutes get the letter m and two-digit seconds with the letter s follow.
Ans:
6h48
